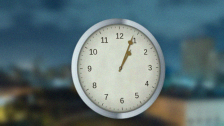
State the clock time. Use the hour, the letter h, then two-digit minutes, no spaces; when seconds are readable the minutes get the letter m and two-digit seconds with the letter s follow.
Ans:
1h04
